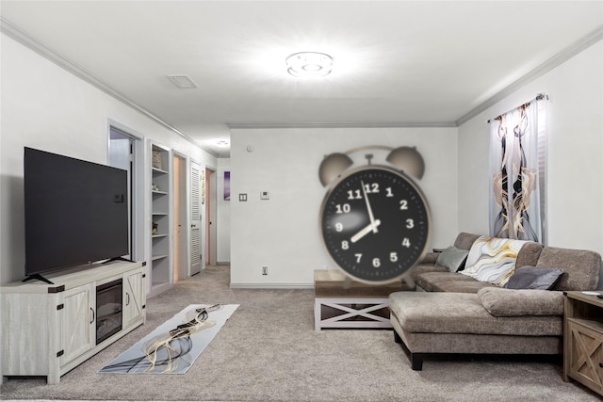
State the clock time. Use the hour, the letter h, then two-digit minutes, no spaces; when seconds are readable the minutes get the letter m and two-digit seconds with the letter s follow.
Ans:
7h58
